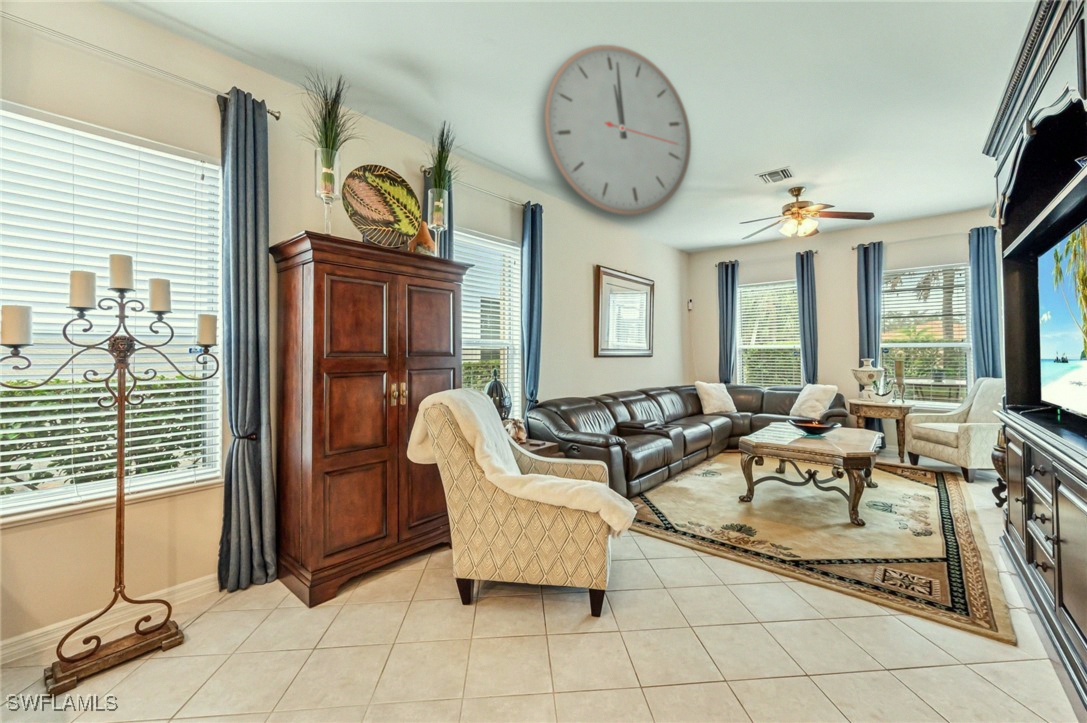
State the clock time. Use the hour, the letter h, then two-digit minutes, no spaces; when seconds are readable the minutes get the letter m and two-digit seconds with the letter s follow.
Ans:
12h01m18s
